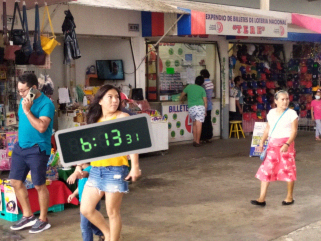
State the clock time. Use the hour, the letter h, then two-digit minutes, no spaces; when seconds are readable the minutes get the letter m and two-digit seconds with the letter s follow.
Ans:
6h13m31s
